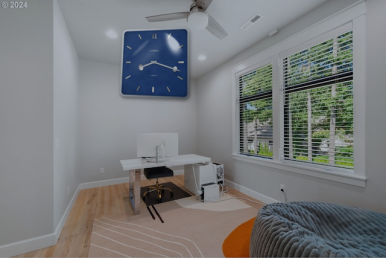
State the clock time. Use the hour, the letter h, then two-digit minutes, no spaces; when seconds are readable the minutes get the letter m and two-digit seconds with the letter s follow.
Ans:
8h18
